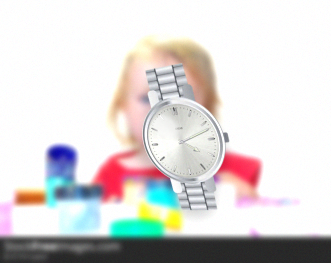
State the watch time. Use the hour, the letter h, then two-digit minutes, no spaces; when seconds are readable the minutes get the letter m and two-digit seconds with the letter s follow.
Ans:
4h12
